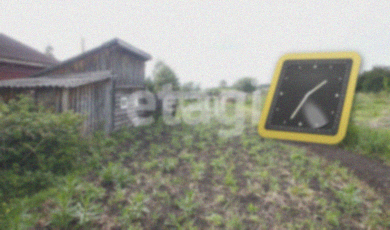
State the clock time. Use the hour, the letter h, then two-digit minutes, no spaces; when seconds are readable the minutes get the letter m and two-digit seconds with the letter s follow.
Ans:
1h34
